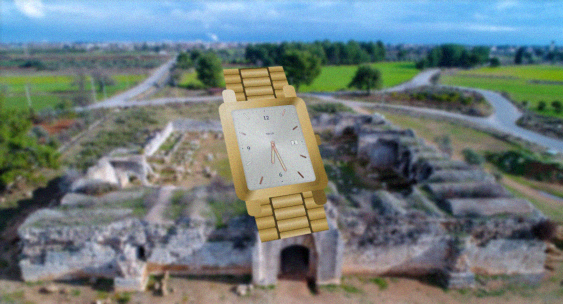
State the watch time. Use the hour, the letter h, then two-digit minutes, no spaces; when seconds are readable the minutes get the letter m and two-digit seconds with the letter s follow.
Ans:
6h28
